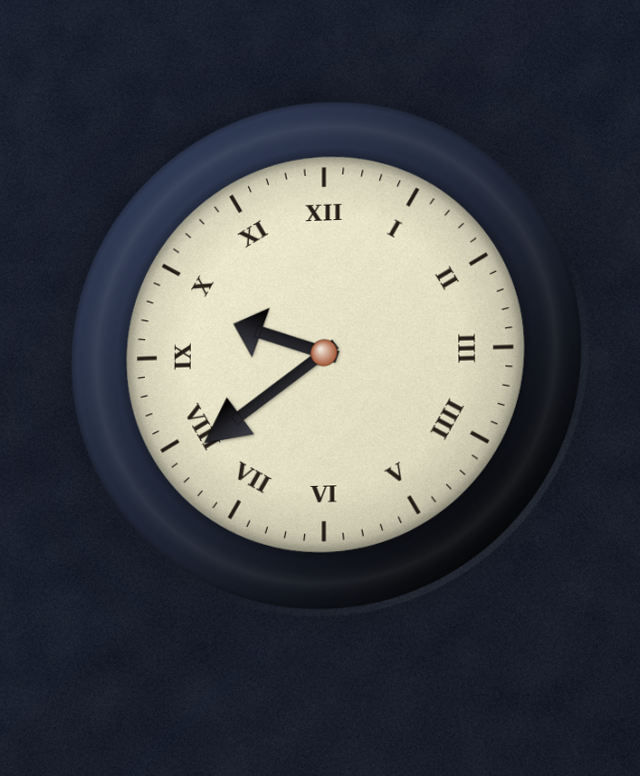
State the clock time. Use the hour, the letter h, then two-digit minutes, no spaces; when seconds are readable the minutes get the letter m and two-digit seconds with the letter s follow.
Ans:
9h39
